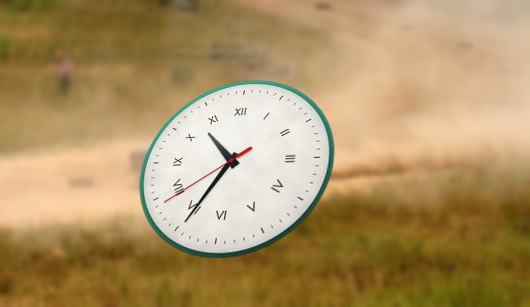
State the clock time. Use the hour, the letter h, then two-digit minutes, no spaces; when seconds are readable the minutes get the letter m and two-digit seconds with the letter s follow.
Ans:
10h34m39s
